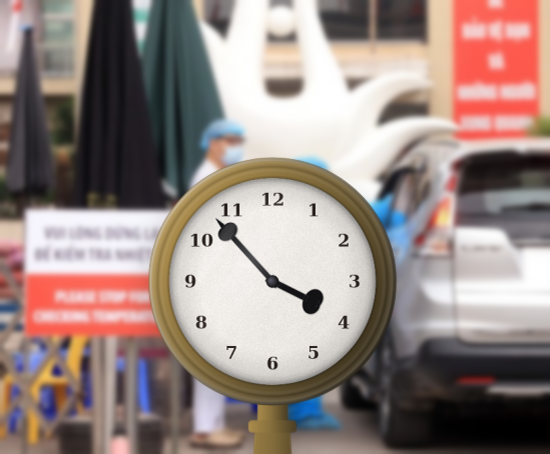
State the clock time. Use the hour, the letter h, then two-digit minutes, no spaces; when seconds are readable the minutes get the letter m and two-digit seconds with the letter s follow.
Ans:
3h53
